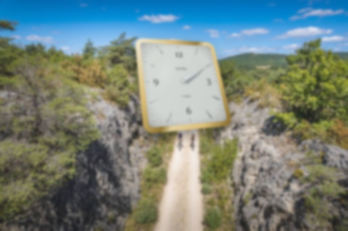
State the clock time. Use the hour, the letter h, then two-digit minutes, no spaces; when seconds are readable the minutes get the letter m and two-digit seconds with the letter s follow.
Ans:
2h10
